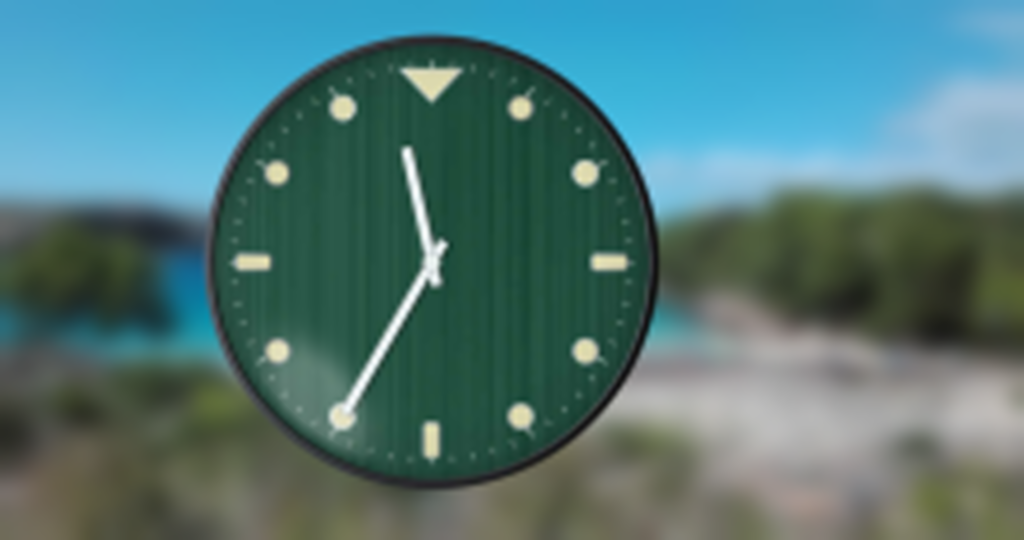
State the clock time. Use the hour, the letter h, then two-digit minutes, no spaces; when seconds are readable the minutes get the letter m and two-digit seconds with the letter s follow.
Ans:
11h35
